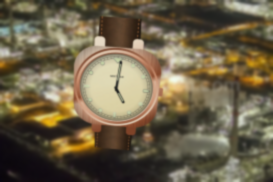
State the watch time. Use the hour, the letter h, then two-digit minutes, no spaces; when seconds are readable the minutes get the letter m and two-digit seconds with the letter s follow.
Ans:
5h01
